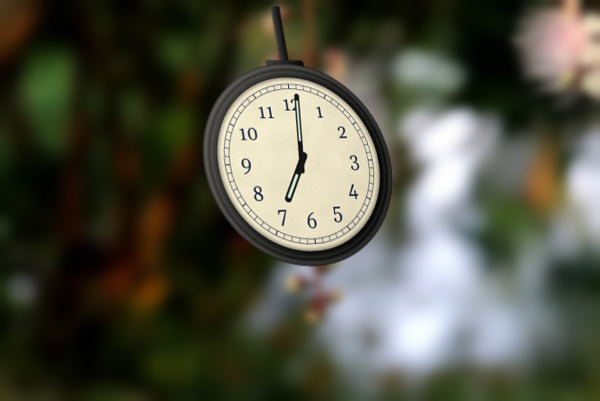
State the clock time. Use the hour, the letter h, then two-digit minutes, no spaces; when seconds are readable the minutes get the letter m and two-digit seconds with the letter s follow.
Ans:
7h01
